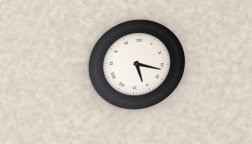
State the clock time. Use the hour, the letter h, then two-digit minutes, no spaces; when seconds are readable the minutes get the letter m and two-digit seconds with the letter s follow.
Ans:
5h17
